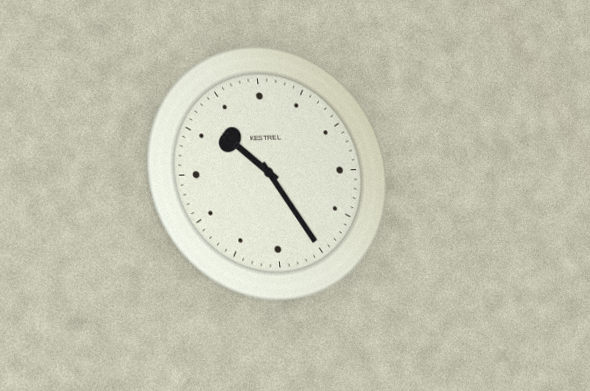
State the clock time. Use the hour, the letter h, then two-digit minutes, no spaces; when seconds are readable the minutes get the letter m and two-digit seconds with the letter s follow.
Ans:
10h25
